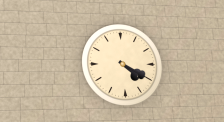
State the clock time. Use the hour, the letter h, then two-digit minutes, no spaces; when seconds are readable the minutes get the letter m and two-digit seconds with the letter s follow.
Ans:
4h20
